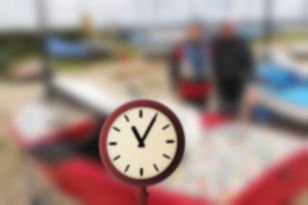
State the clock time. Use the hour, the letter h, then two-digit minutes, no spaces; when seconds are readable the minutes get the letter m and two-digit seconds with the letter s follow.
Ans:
11h05
